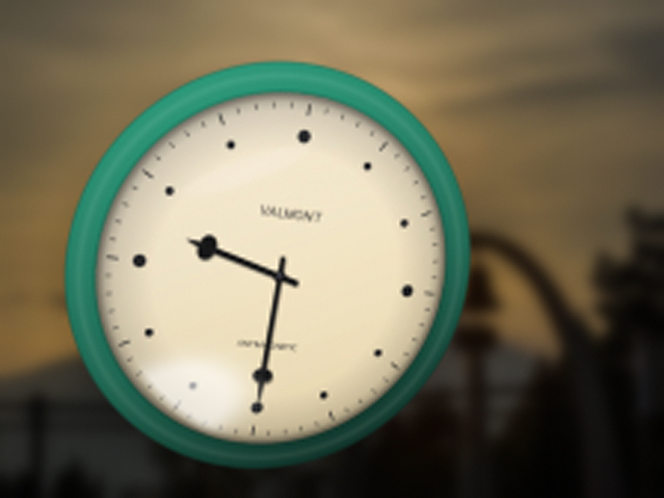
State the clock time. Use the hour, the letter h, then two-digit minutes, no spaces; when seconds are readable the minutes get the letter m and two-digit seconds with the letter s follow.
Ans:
9h30
